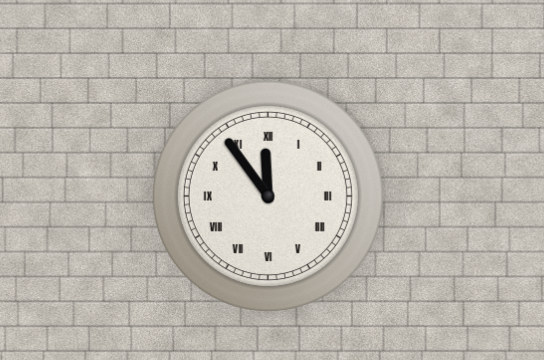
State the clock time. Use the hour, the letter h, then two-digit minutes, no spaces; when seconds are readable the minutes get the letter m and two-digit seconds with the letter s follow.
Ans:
11h54
